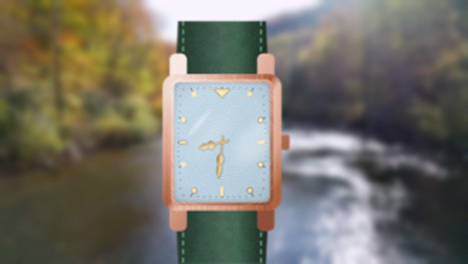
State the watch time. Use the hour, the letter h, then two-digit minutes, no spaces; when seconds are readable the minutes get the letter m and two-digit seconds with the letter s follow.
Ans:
8h31
